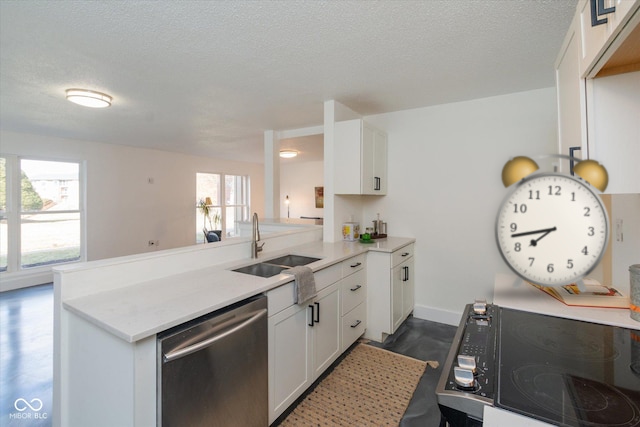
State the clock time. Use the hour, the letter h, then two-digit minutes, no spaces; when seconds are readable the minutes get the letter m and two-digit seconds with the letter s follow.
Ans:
7h43
